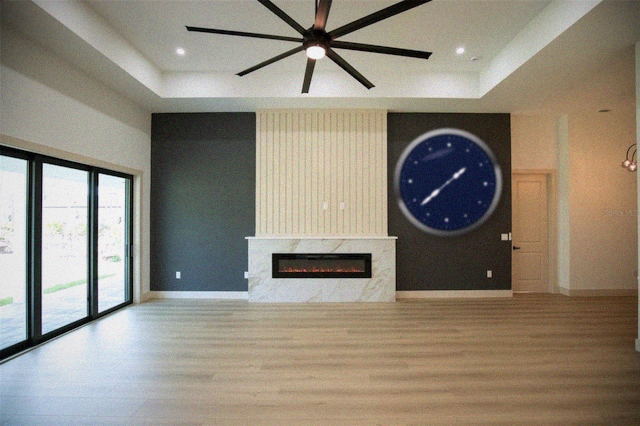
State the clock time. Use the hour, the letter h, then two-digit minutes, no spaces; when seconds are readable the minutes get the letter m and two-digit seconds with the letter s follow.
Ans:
1h38
